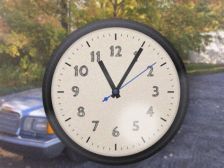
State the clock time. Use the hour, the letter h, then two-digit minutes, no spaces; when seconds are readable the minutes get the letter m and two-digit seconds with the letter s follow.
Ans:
11h05m09s
